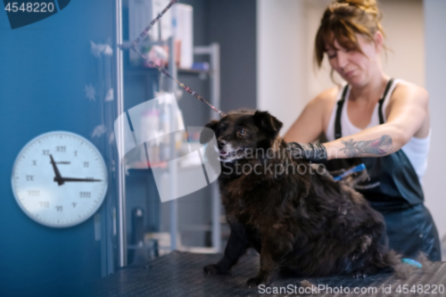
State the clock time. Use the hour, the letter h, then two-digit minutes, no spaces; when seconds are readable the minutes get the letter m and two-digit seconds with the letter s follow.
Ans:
11h15
